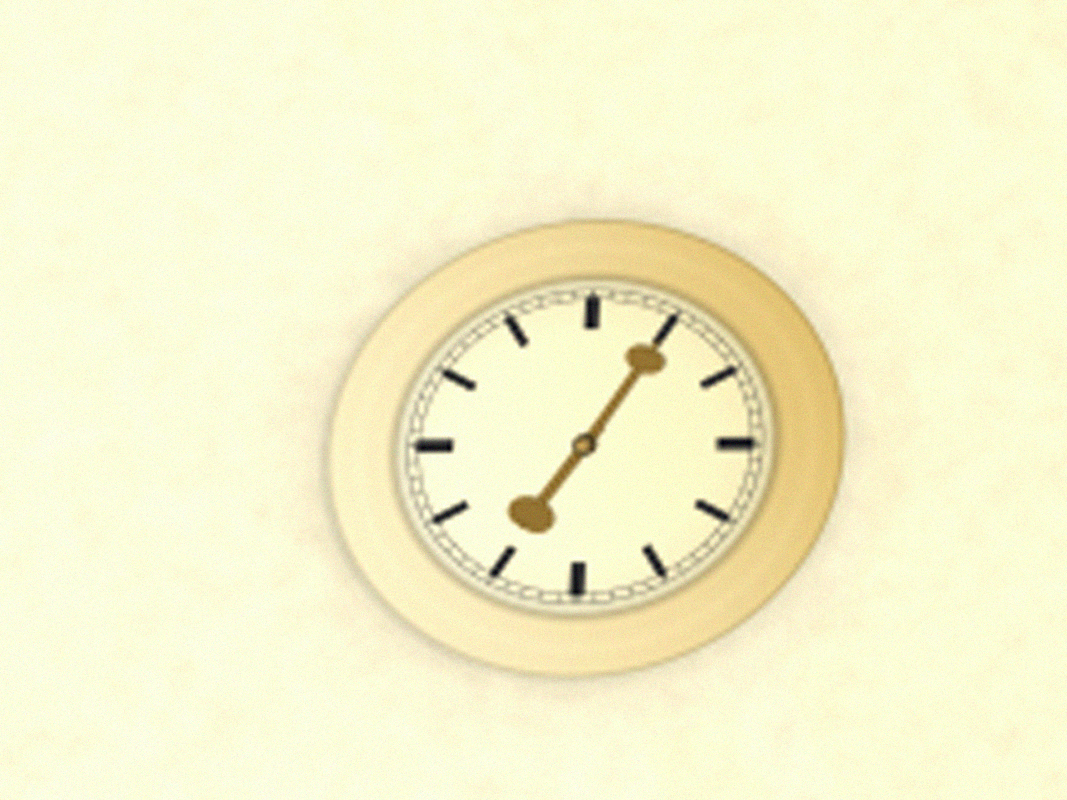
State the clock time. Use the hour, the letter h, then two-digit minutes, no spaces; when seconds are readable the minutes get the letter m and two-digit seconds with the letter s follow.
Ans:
7h05
